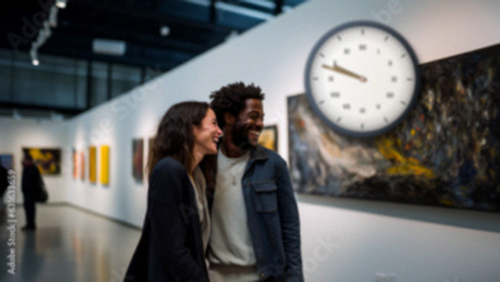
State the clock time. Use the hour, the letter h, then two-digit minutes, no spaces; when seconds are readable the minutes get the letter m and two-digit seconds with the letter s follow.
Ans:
9h48
